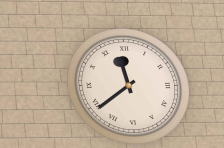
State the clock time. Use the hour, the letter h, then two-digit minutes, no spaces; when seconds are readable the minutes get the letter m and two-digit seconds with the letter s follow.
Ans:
11h39
